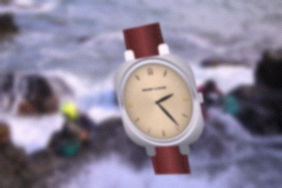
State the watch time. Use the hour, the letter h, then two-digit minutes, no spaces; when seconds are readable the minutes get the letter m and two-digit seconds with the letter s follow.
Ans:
2h24
